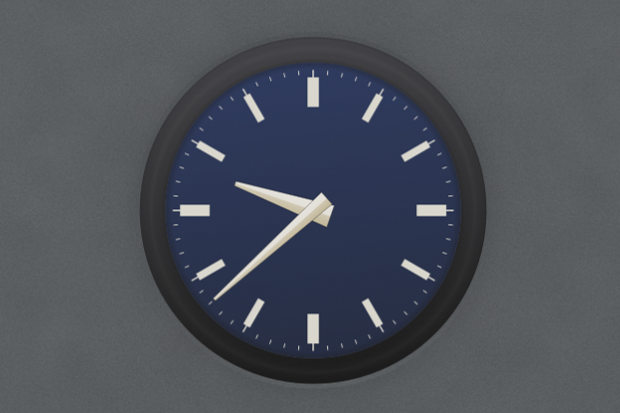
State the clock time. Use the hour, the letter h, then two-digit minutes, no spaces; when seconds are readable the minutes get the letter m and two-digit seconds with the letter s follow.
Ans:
9h38
